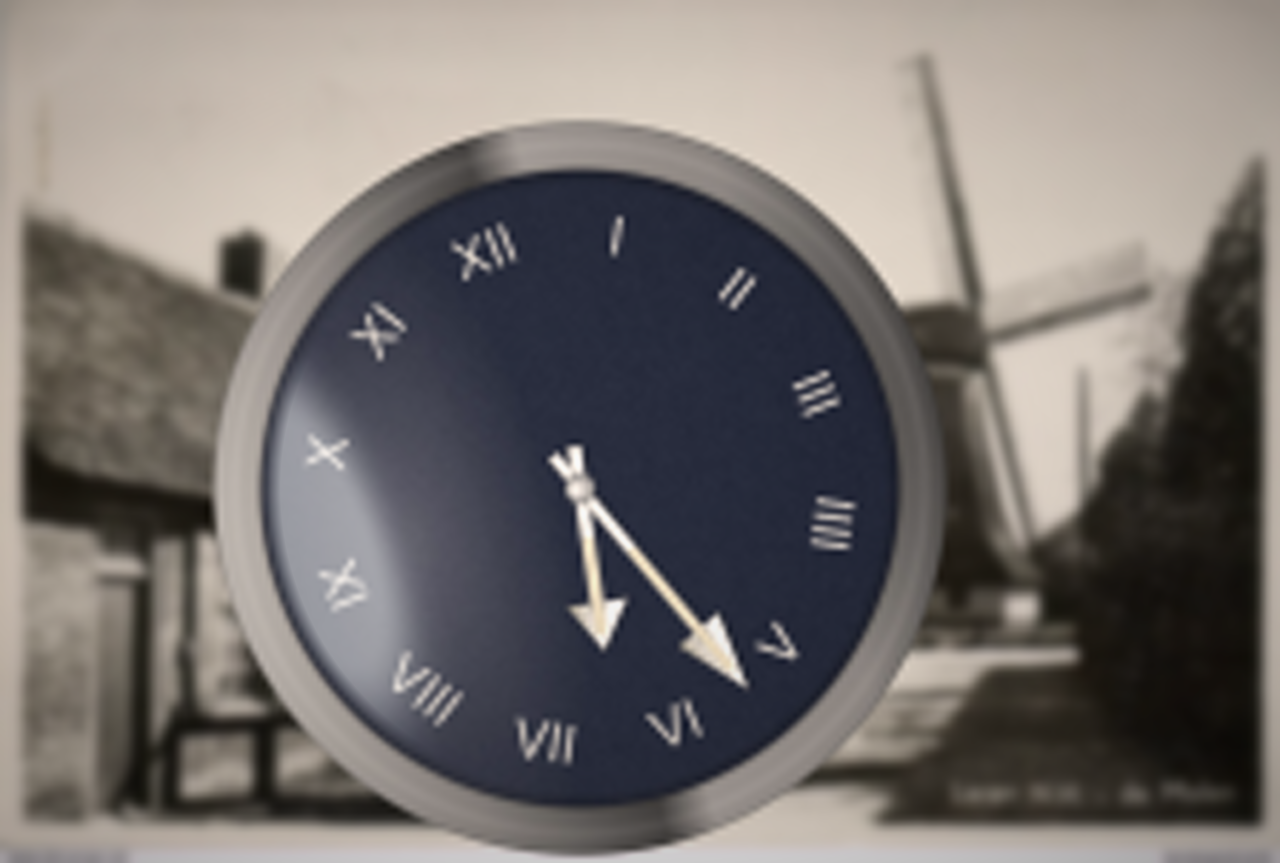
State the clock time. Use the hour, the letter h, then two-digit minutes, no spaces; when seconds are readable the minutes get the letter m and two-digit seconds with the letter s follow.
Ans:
6h27
